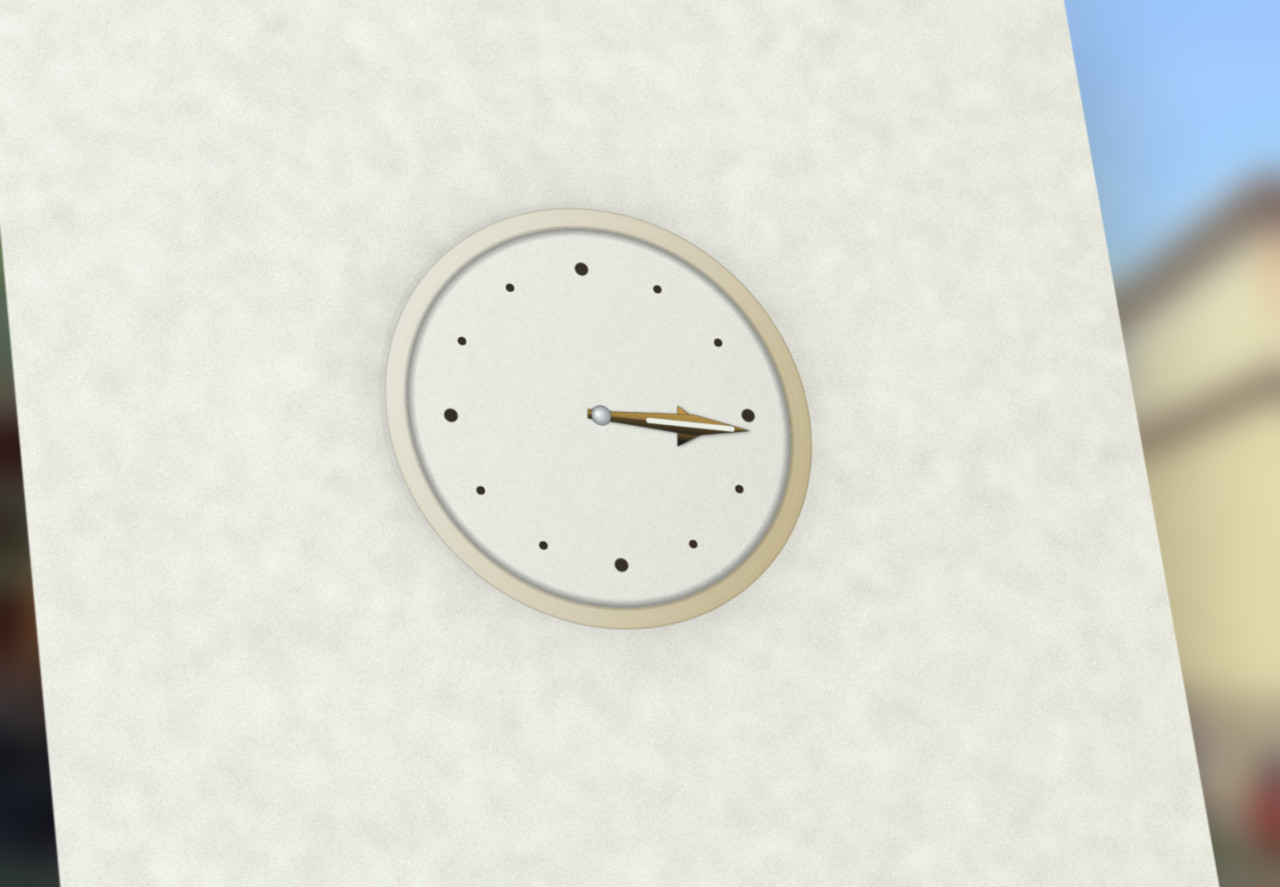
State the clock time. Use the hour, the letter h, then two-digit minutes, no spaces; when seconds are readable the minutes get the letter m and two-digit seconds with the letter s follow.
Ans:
3h16
